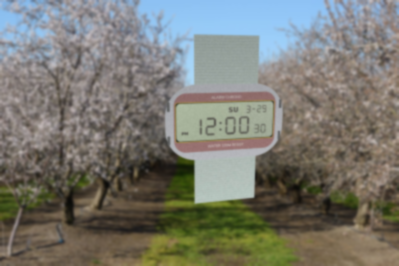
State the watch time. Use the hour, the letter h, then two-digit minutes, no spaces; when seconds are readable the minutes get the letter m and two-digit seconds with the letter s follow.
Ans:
12h00
